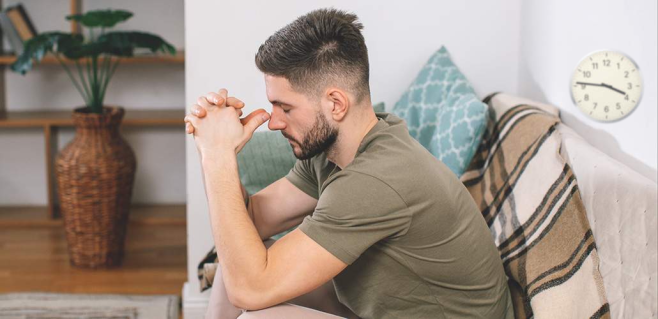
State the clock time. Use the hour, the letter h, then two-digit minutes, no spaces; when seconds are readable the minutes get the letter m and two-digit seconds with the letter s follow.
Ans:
3h46
